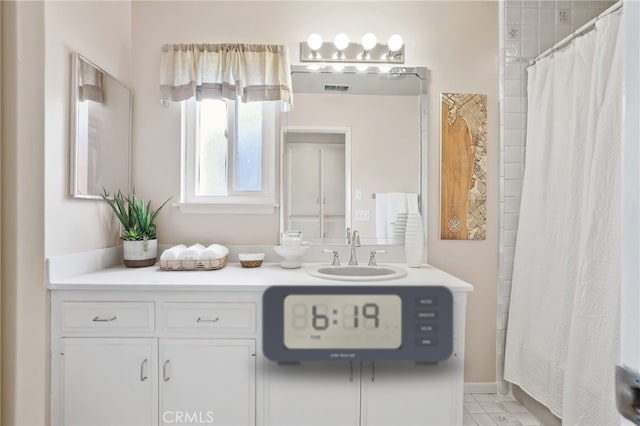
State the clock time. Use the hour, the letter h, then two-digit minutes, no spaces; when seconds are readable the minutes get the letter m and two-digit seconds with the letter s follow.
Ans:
6h19
